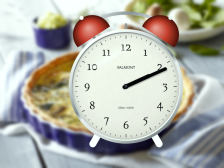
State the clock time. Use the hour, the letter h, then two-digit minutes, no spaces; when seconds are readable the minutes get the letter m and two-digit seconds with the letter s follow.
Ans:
2h11
